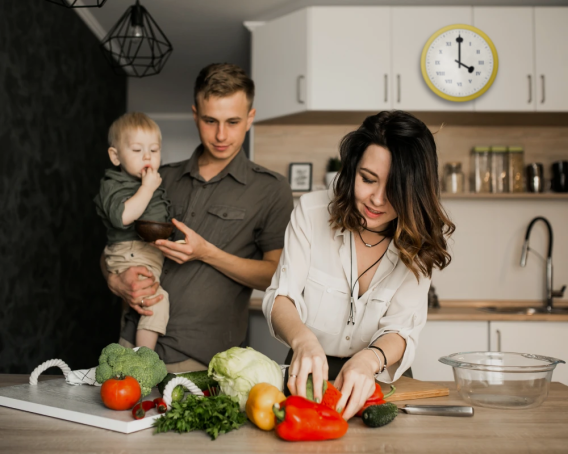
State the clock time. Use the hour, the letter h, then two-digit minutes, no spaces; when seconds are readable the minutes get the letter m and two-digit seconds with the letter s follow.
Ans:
4h00
